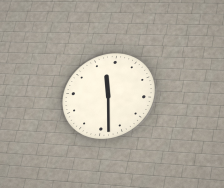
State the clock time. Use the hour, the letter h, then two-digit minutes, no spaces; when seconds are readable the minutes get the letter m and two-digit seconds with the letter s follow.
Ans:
11h28
